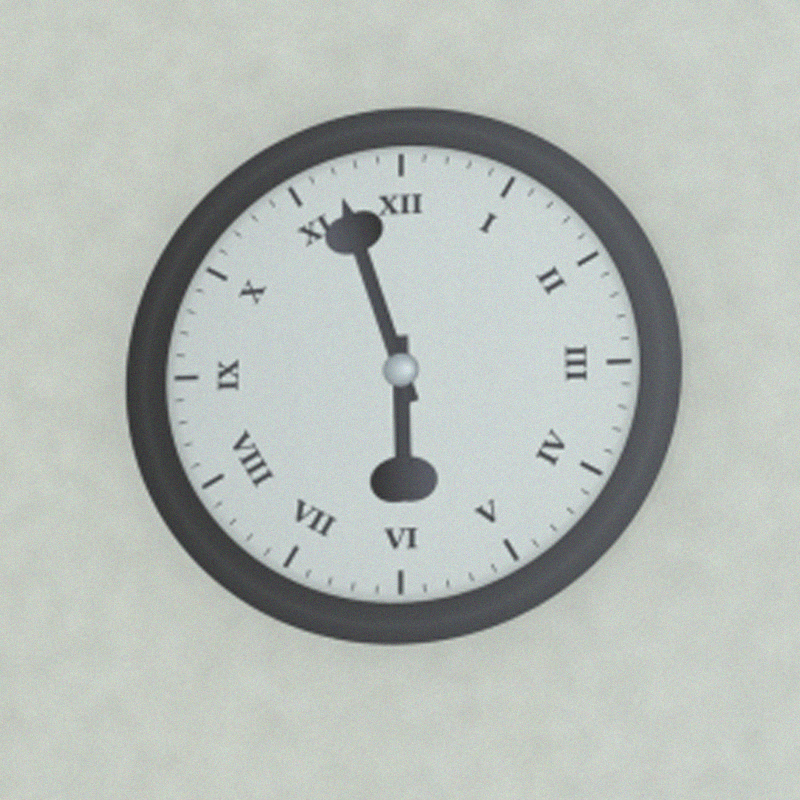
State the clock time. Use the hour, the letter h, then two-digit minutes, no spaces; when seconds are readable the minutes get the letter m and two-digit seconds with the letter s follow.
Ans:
5h57
